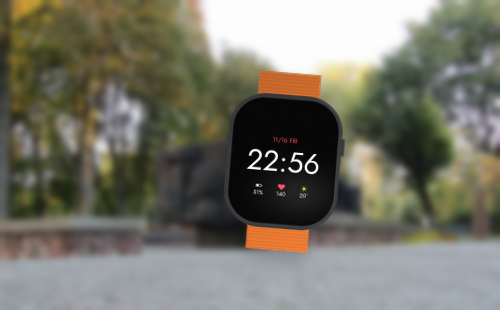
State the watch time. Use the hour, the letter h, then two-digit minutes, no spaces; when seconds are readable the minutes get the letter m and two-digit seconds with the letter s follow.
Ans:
22h56
